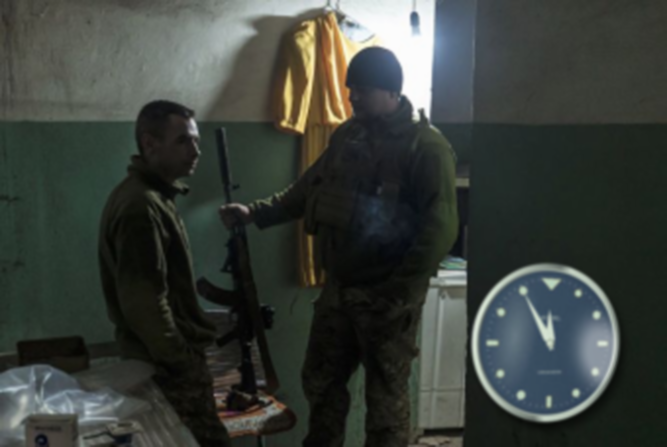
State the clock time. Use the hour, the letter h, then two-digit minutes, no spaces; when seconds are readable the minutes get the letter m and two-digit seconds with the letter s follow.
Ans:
11h55
